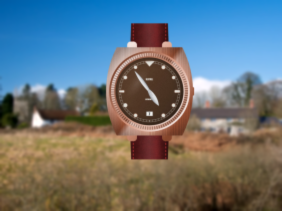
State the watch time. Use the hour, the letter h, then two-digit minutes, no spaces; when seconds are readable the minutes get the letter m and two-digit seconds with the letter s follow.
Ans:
4h54
